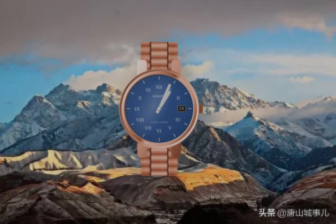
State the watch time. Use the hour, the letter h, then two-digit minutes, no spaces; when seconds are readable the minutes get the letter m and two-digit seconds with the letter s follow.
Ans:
1h04
